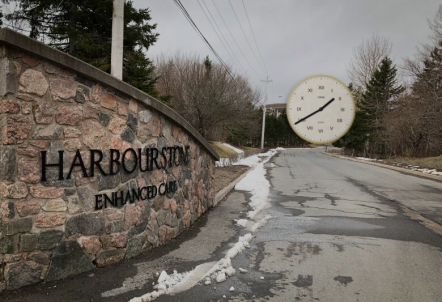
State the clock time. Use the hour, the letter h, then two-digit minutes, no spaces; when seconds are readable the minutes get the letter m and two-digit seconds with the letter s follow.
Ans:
1h40
